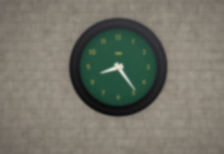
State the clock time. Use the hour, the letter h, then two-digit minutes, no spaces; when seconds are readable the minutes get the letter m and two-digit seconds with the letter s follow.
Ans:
8h24
